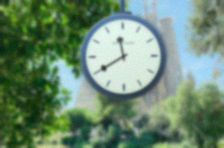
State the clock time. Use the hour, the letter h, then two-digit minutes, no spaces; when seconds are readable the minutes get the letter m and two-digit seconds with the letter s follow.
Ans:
11h40
